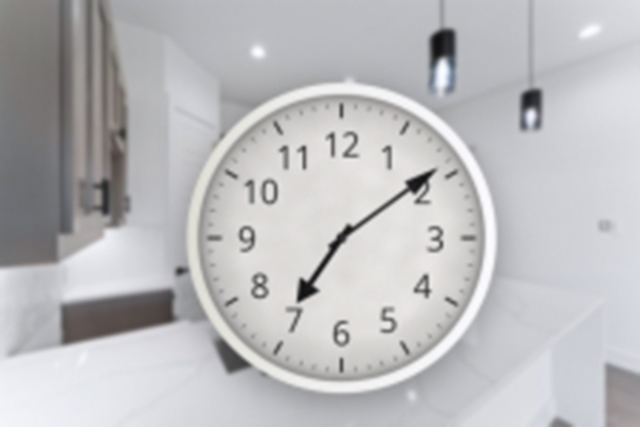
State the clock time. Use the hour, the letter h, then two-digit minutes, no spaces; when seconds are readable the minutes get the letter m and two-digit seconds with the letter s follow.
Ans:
7h09
